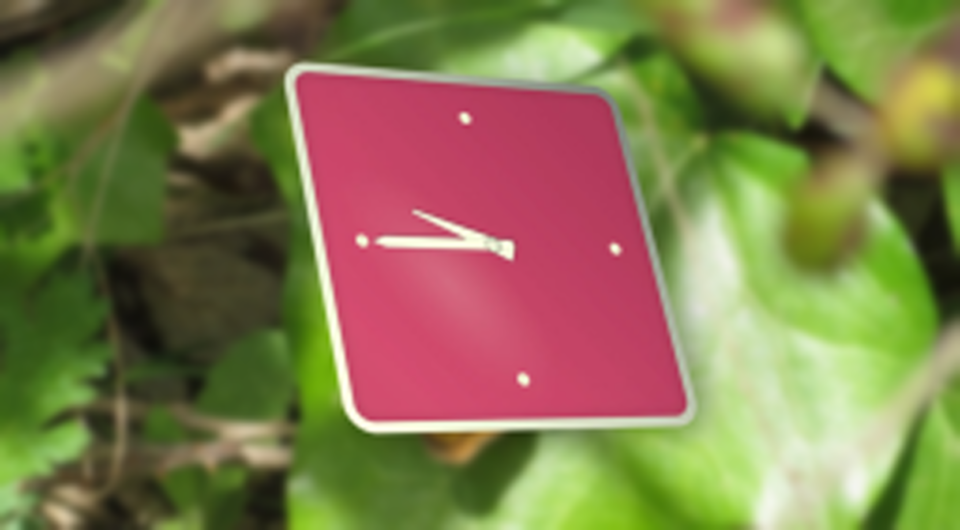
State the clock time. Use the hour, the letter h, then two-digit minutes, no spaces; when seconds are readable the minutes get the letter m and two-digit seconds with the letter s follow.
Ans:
9h45
